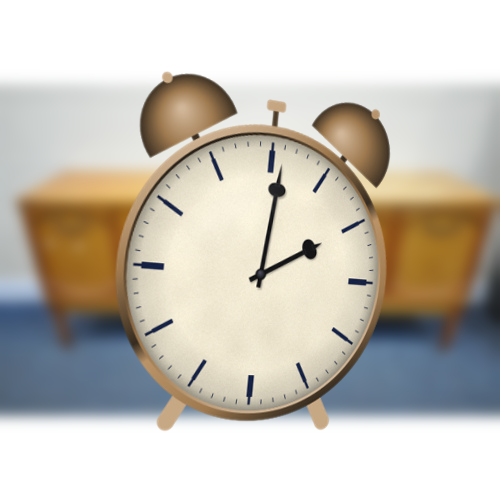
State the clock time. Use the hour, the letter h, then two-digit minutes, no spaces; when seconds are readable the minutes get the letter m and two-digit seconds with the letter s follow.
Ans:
2h01
